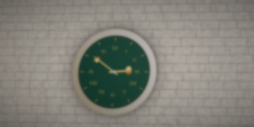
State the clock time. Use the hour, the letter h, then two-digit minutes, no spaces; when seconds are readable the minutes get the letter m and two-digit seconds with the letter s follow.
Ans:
2h51
